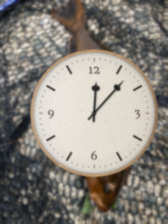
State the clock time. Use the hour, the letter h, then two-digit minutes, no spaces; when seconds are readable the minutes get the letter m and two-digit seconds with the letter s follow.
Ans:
12h07
